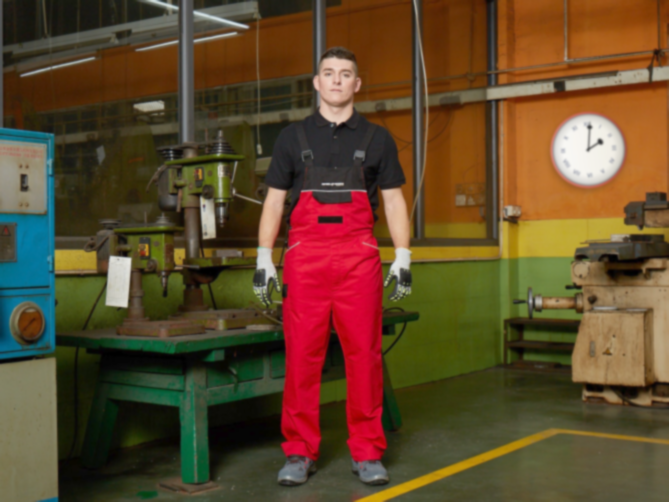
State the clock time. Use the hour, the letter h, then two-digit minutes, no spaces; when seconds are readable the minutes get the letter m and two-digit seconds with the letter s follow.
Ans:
2h01
